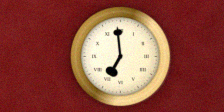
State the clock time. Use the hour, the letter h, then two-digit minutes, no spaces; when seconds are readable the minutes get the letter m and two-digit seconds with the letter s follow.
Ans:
6h59
